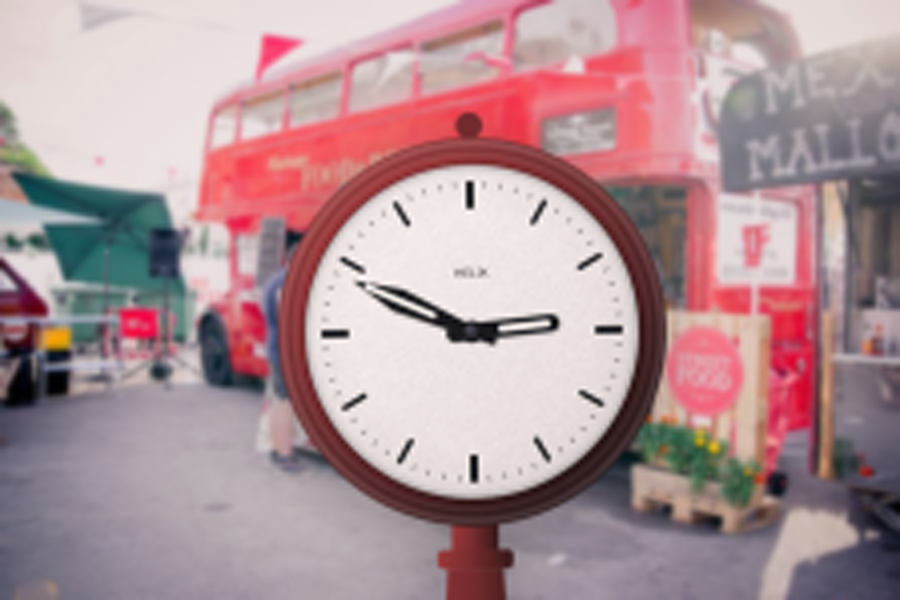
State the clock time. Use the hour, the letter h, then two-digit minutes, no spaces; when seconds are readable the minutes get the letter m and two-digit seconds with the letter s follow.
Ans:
2h49
